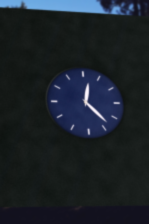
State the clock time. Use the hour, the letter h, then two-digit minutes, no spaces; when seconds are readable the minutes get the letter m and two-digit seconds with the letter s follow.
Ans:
12h23
